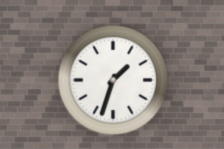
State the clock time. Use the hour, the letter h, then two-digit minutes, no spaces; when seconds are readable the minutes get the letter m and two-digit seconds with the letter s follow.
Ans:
1h33
